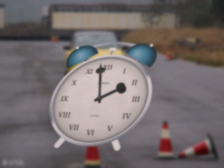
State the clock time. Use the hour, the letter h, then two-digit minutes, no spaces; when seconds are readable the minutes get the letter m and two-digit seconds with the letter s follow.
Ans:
1h58
